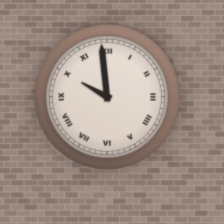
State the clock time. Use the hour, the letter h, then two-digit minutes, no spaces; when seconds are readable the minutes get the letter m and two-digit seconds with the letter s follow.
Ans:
9h59
